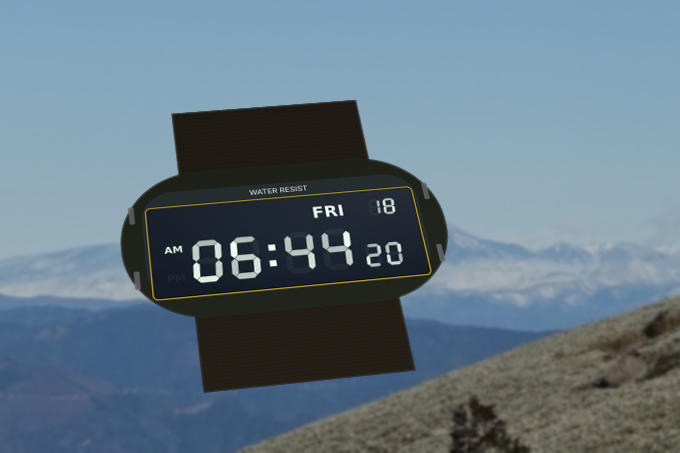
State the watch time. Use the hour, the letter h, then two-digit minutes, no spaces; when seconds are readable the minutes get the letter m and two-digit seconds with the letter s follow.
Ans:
6h44m20s
